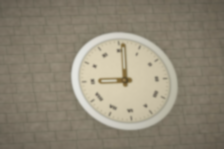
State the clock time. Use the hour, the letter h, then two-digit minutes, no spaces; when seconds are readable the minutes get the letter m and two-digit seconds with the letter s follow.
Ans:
9h01
